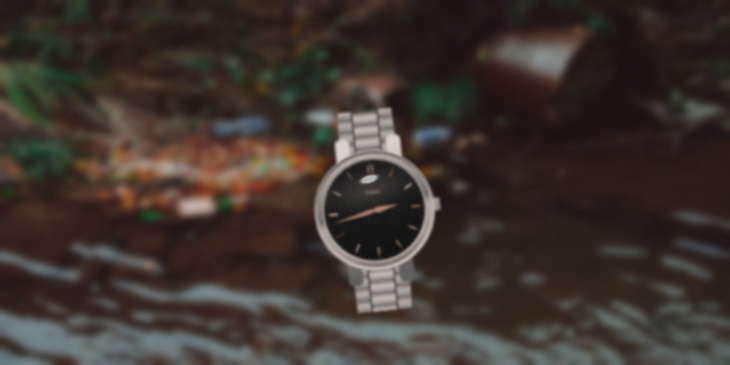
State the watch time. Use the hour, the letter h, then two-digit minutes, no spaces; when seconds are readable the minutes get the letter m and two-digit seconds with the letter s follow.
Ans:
2h43
